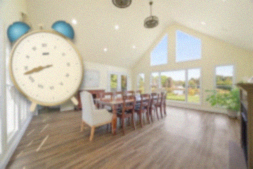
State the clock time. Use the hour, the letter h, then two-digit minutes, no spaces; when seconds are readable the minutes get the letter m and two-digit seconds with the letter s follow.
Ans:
8h43
